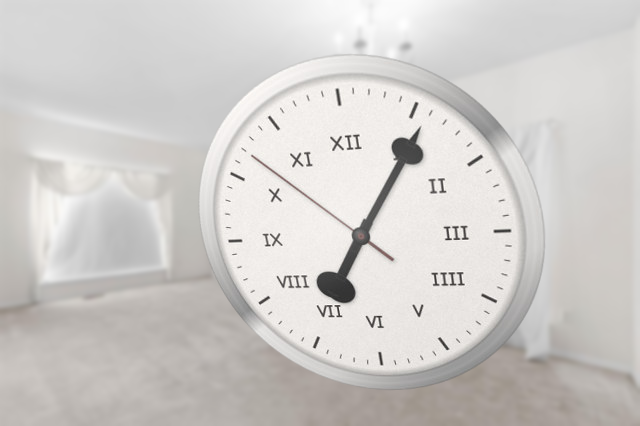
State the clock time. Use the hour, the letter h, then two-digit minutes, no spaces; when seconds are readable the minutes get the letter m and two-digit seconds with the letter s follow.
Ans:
7h05m52s
